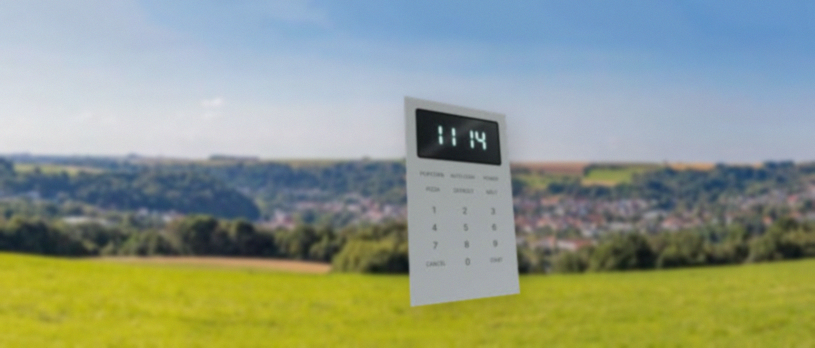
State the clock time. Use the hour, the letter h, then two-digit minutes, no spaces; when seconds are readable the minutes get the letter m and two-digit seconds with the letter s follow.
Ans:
11h14
